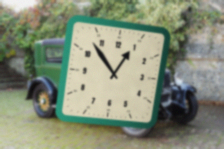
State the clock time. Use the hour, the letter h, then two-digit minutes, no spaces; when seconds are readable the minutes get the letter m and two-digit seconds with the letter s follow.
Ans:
12h53
